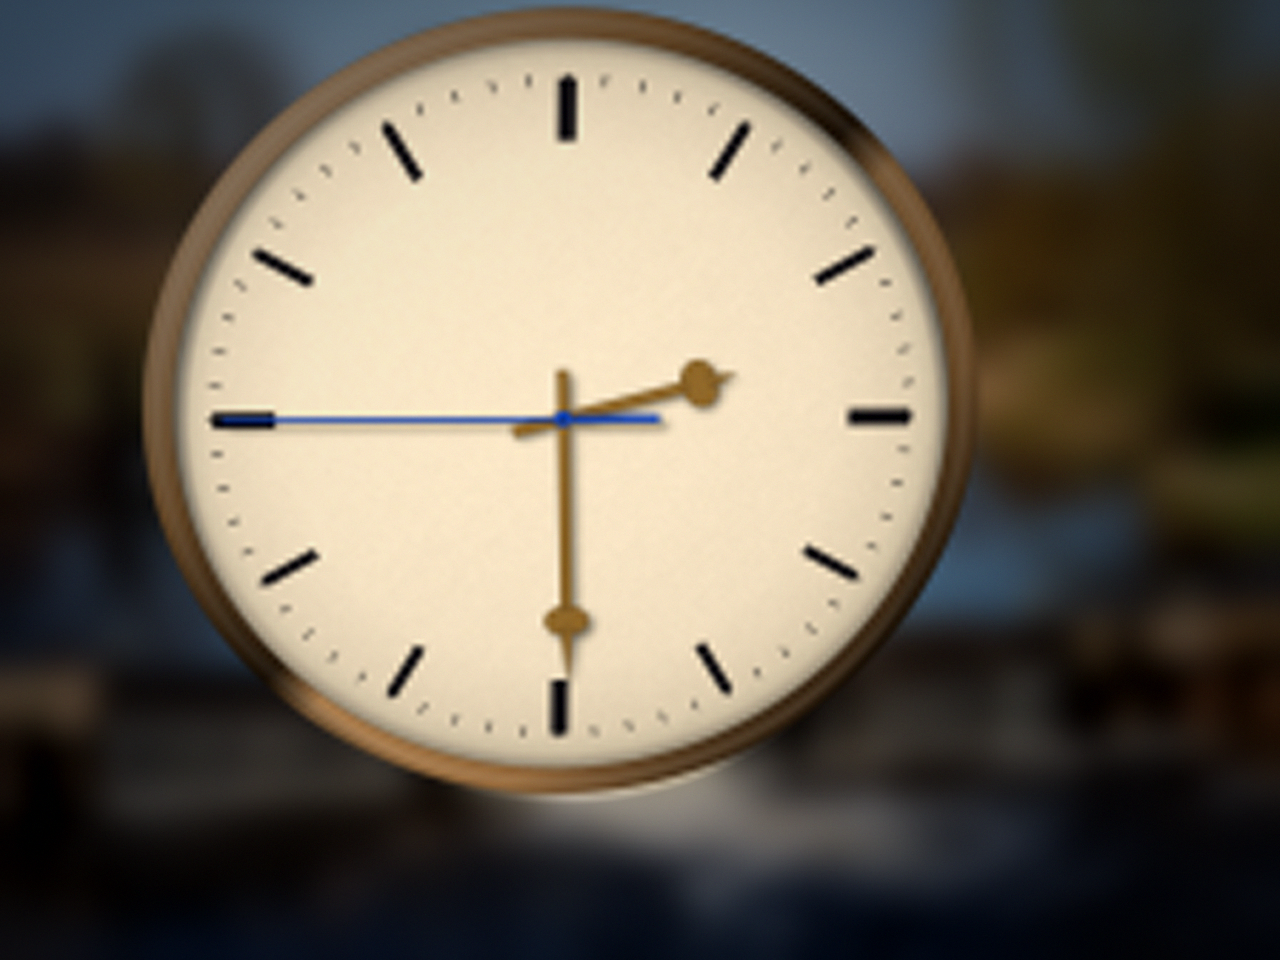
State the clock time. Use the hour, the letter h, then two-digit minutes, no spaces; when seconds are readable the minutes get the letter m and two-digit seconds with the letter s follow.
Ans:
2h29m45s
